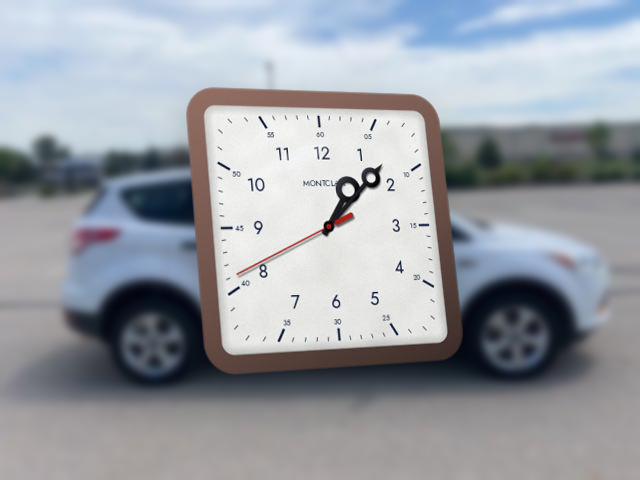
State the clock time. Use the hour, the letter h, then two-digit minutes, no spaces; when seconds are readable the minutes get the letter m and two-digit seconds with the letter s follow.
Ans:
1h07m41s
